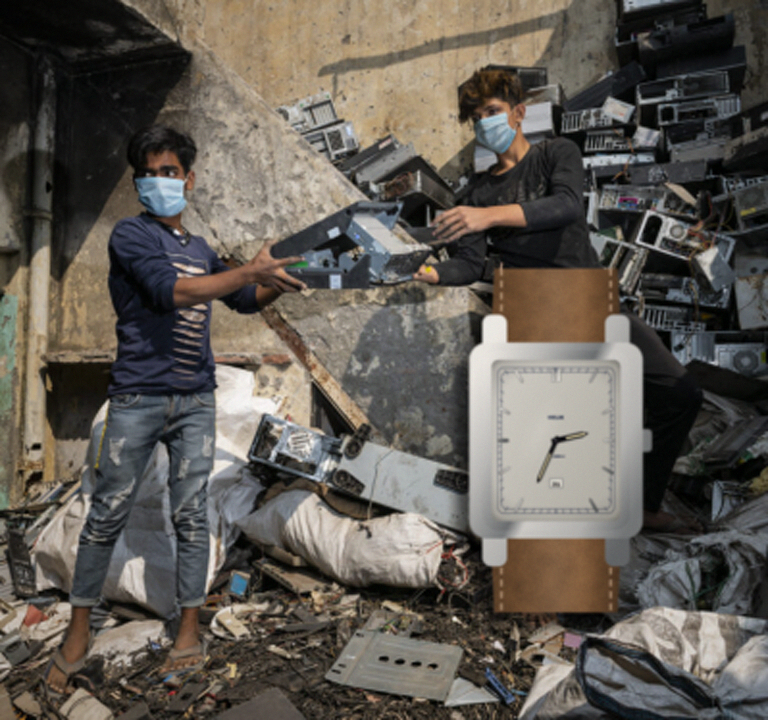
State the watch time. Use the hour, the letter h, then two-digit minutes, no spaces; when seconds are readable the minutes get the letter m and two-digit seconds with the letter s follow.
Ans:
2h34
